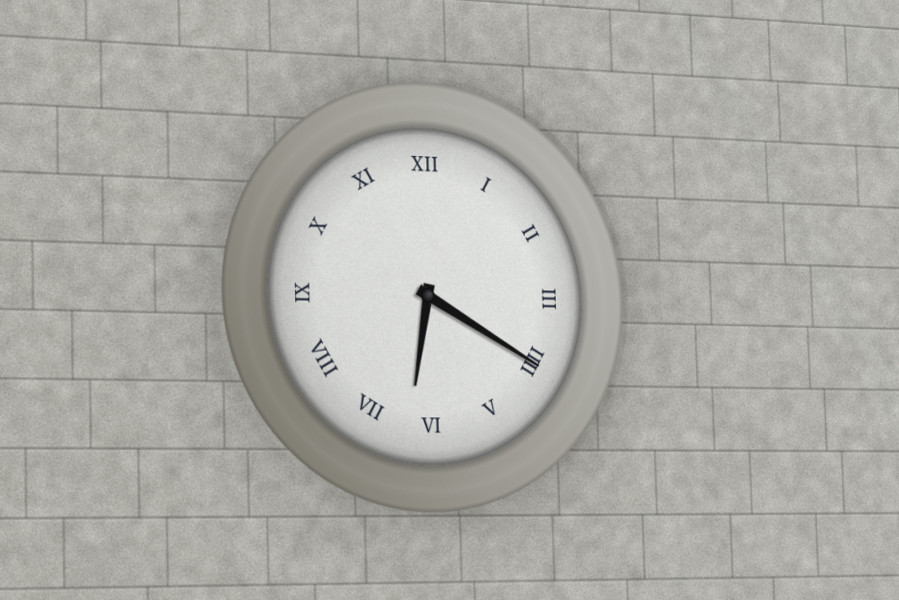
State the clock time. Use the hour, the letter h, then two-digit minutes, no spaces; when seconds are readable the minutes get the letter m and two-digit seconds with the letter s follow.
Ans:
6h20
